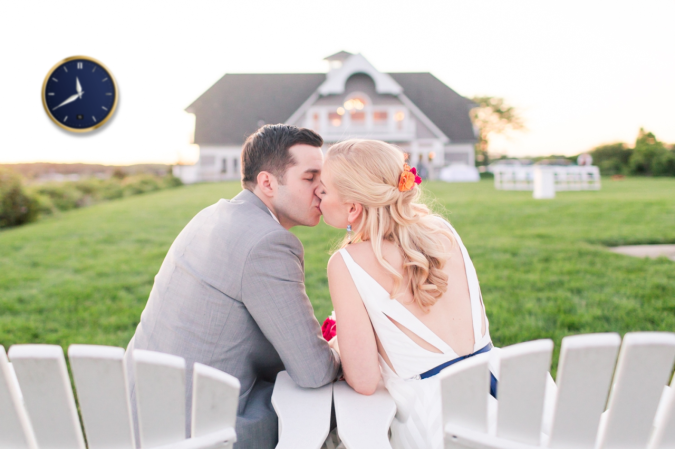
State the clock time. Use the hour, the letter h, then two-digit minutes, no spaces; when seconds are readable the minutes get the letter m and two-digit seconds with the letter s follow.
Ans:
11h40
